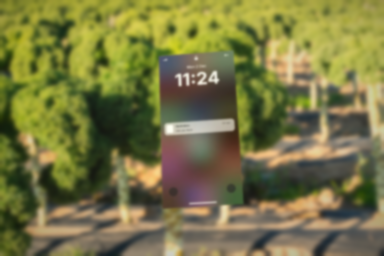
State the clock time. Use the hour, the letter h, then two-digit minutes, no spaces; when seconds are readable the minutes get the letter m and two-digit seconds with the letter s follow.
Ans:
11h24
